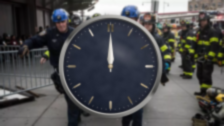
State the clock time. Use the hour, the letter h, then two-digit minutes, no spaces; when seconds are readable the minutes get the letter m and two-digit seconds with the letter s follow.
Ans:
12h00
